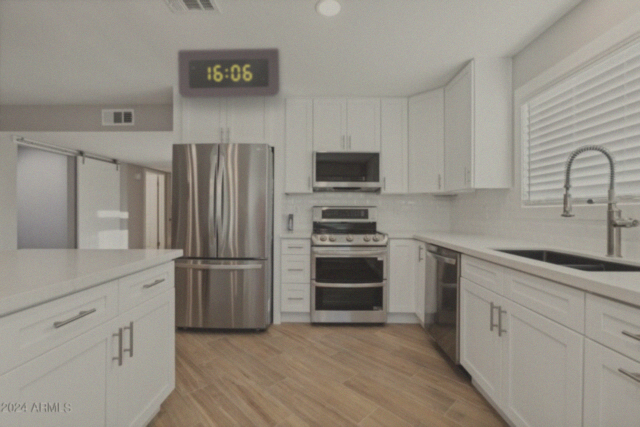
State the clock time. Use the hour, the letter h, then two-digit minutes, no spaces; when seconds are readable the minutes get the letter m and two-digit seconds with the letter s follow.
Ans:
16h06
